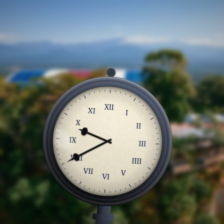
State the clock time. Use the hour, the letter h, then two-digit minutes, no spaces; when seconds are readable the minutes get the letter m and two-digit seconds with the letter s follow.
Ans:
9h40
